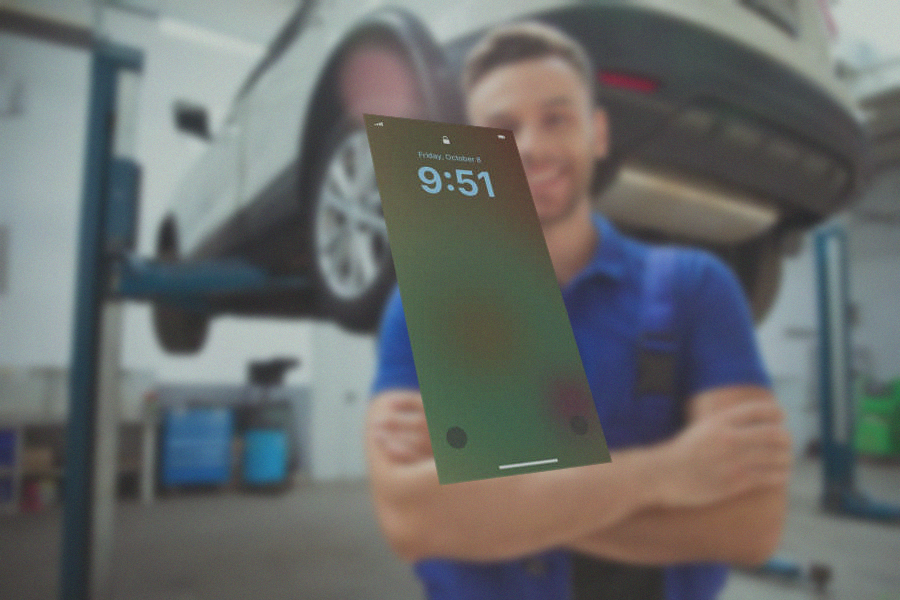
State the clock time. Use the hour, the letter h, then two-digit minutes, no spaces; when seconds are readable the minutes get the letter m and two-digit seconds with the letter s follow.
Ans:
9h51
